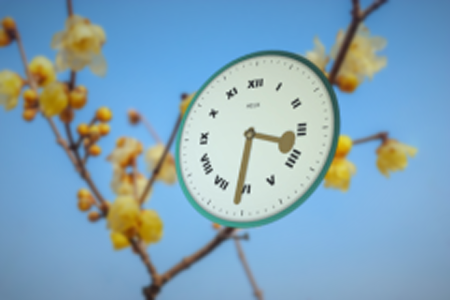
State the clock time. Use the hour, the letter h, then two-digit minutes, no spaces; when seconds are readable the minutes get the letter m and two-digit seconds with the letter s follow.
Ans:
3h31
